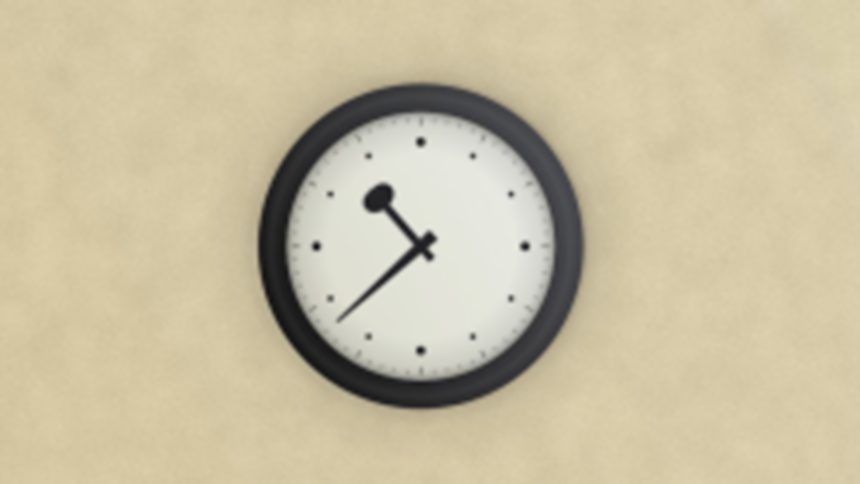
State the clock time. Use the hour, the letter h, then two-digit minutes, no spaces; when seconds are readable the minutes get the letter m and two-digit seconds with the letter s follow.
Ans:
10h38
